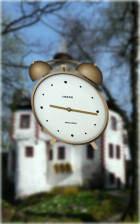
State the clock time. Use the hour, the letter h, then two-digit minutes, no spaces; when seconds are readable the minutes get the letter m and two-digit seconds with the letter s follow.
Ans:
9h16
